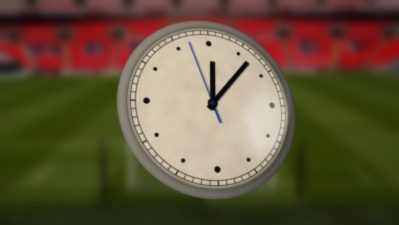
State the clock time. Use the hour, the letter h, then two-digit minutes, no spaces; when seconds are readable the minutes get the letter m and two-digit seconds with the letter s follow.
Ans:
12h06m57s
